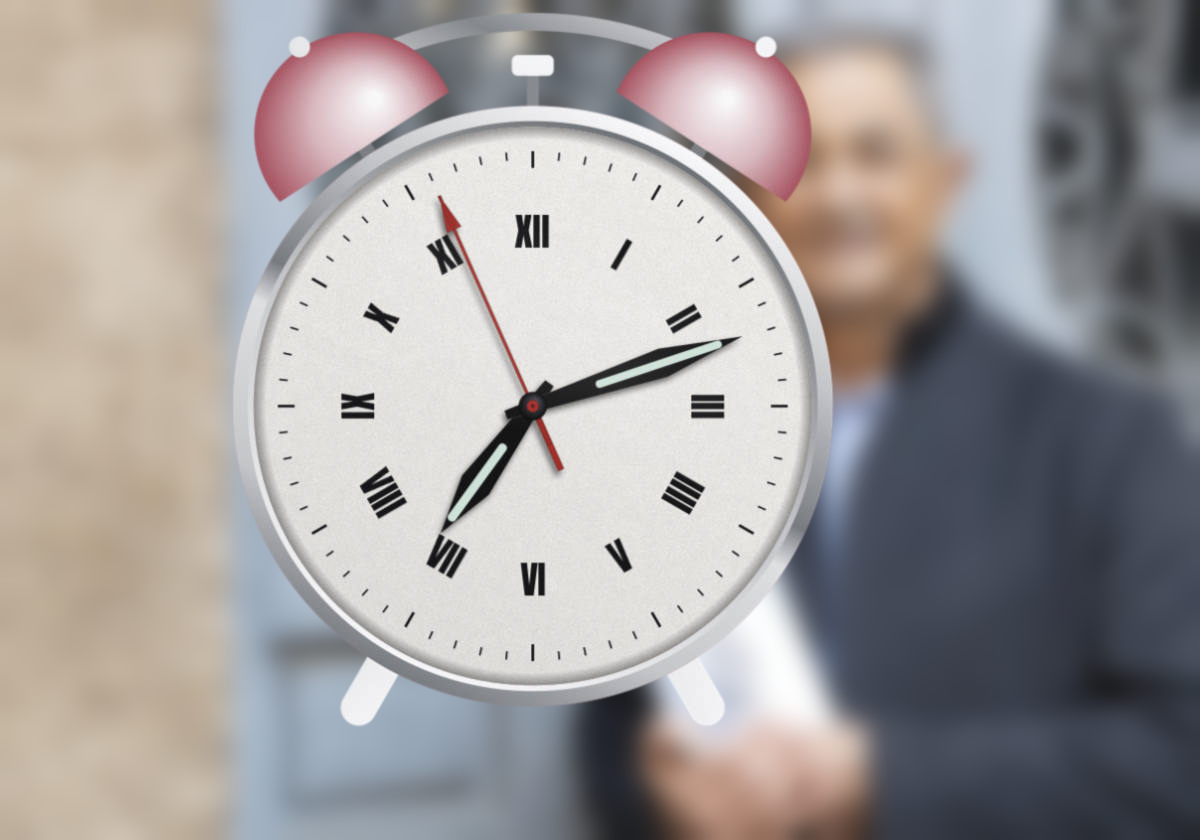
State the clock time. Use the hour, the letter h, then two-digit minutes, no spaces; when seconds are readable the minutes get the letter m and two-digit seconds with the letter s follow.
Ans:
7h11m56s
